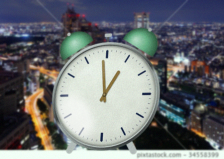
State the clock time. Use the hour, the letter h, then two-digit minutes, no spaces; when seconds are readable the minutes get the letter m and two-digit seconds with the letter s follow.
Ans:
12h59
